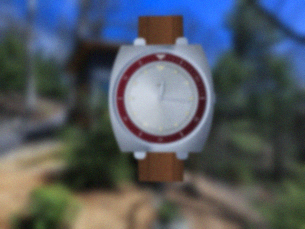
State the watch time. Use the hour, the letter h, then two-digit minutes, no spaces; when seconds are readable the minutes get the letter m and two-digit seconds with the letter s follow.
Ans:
12h16
